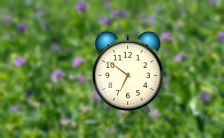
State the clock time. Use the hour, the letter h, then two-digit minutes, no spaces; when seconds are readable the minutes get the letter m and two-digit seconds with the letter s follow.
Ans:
6h51
